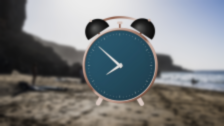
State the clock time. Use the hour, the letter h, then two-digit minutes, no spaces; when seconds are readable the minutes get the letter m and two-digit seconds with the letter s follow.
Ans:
7h52
